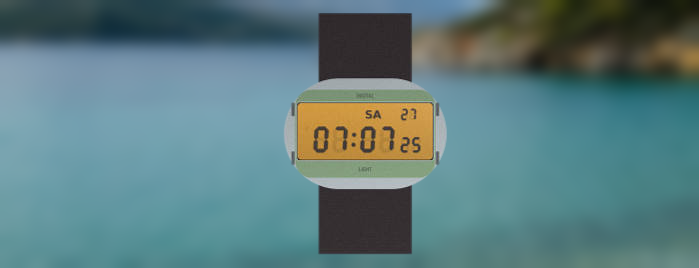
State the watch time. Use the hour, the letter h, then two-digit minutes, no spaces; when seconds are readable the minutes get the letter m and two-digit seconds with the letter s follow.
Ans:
7h07m25s
